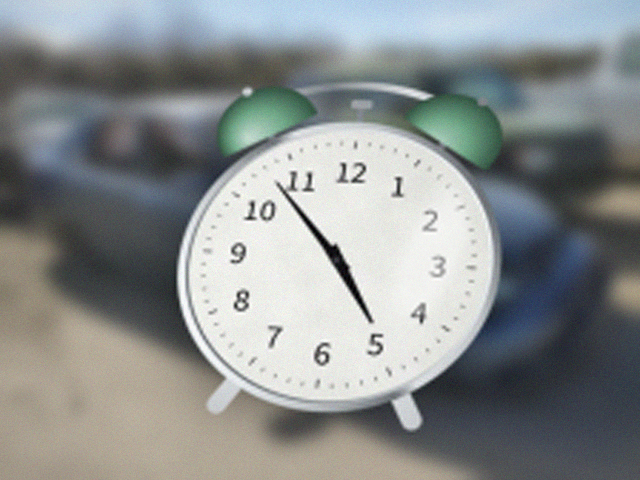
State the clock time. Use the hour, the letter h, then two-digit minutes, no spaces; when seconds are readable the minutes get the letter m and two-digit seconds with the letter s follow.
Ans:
4h53
